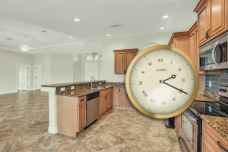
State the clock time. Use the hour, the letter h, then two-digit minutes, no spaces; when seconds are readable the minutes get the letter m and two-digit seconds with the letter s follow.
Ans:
2h20
